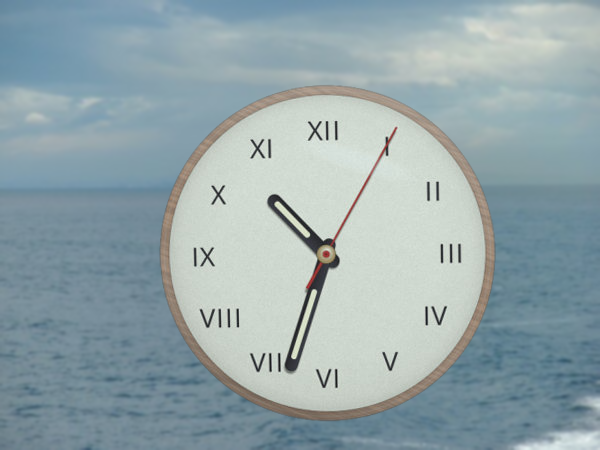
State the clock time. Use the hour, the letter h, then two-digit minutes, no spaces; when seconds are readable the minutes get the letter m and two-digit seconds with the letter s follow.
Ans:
10h33m05s
